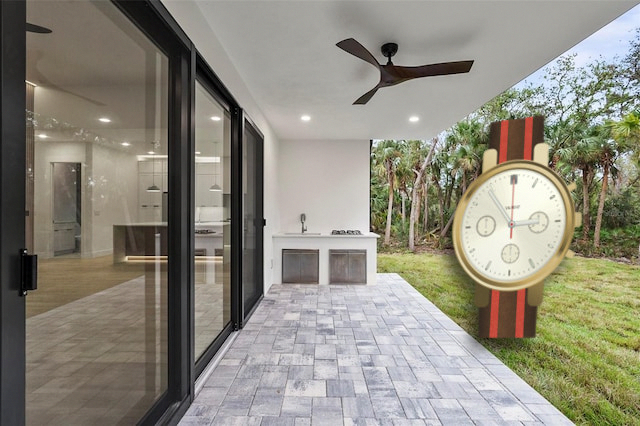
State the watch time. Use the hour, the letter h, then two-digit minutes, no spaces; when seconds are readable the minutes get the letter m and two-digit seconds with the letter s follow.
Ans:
2h54
